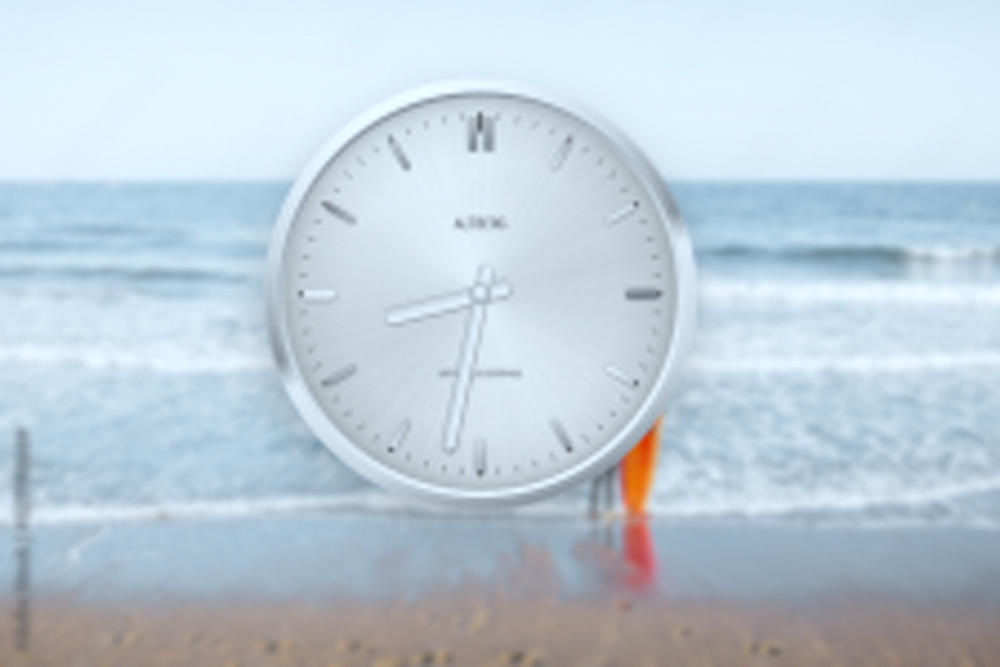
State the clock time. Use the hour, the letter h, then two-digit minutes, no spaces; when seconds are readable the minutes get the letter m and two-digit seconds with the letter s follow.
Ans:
8h32
